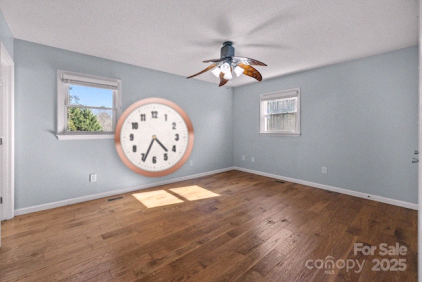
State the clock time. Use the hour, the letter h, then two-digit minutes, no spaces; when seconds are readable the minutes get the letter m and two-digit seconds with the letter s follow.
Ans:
4h34
